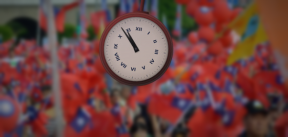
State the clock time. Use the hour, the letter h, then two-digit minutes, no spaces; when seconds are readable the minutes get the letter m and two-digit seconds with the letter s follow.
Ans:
10h53
